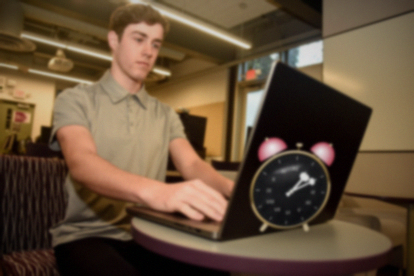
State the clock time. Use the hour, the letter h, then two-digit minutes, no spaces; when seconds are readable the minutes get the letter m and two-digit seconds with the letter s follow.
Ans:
1h10
